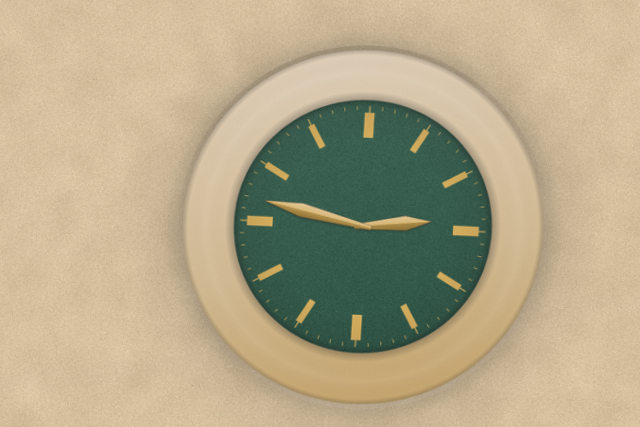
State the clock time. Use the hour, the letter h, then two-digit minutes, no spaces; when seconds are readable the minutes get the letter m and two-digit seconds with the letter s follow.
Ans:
2h47
